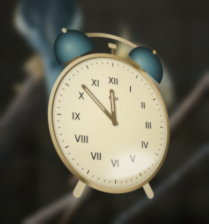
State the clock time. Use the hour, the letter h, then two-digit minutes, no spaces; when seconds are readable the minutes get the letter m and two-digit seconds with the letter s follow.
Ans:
11h52
